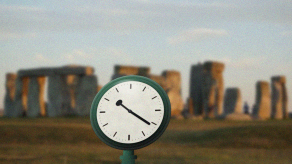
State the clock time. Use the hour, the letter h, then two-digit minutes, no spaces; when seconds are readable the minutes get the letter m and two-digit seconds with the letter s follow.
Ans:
10h21
